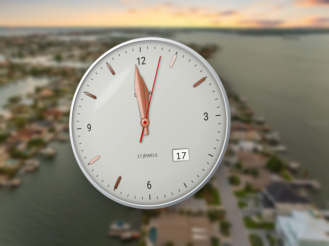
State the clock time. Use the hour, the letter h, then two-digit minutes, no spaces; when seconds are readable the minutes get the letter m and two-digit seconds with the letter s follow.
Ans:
11h59m03s
